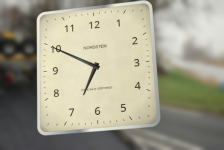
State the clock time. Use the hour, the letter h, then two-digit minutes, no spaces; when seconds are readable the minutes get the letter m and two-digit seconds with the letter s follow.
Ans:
6h50
